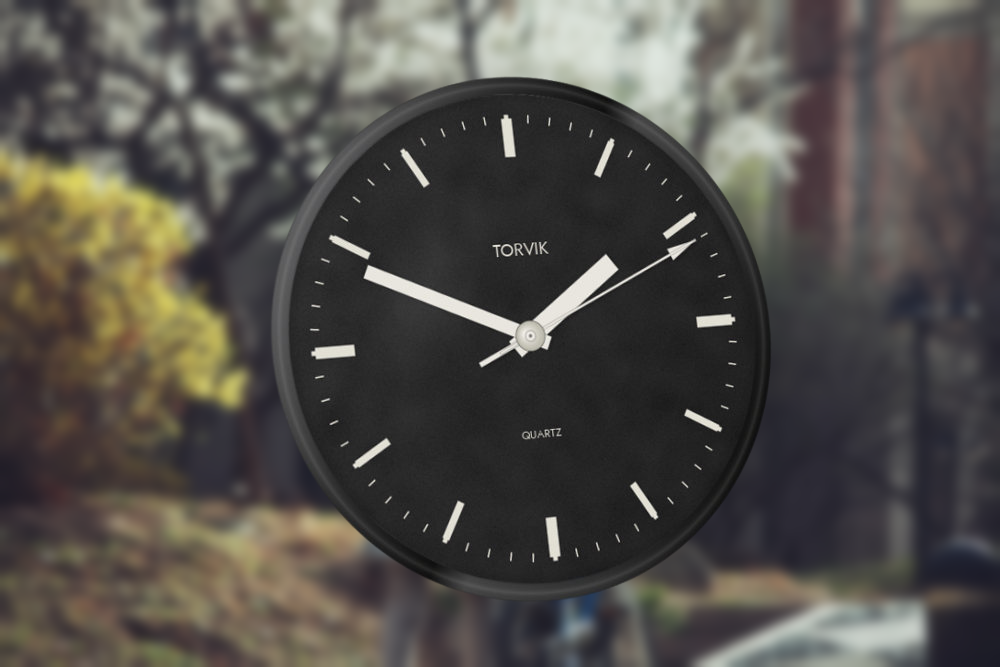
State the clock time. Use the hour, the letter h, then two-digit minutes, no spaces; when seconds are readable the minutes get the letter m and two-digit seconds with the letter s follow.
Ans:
1h49m11s
